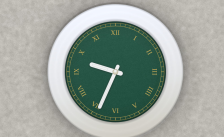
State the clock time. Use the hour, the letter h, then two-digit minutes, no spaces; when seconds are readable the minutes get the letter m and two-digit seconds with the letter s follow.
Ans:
9h34
